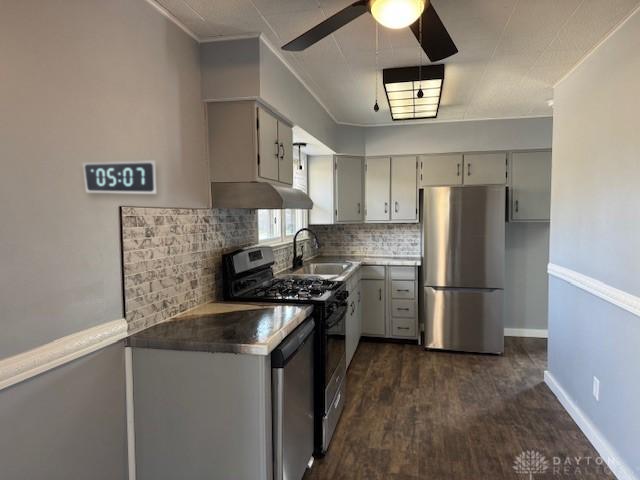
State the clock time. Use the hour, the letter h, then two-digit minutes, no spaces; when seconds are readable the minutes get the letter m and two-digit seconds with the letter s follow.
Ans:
5h07
